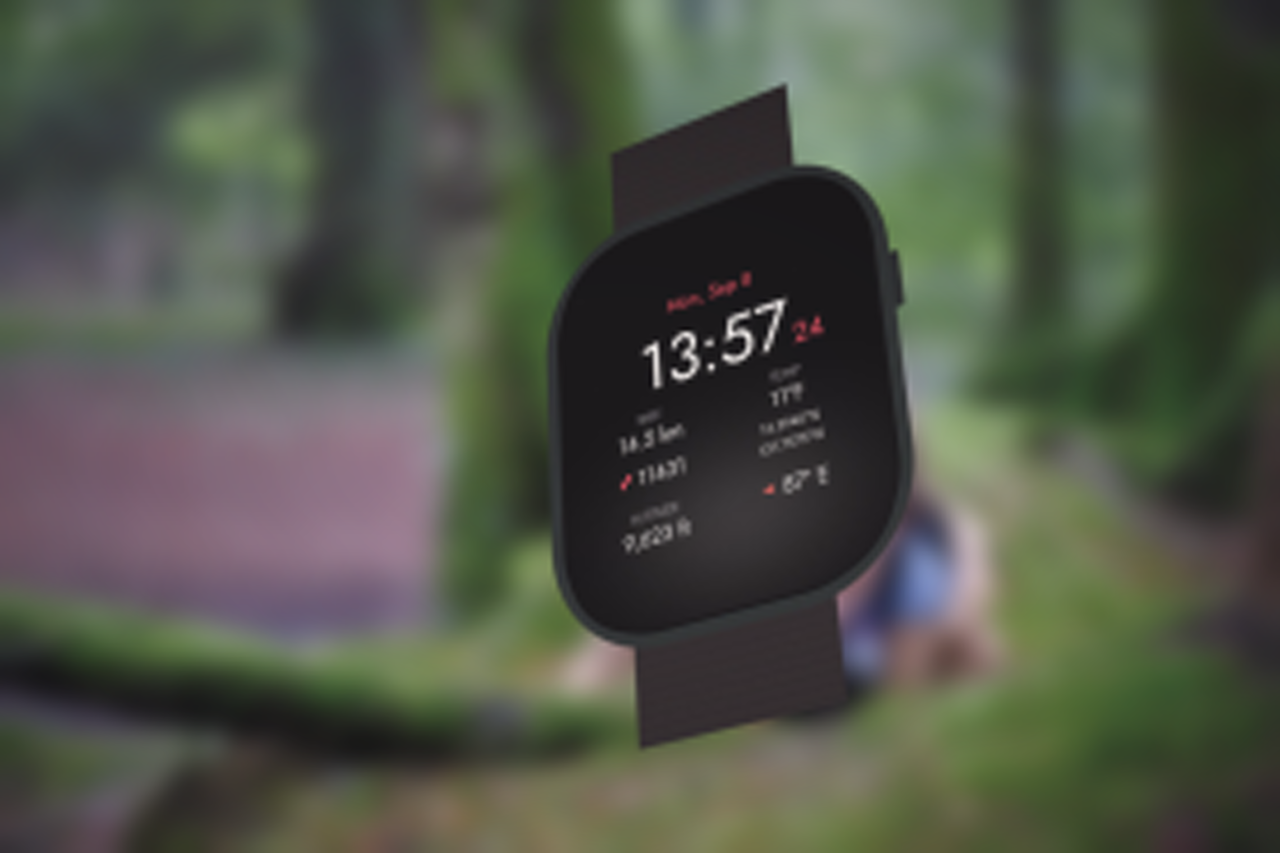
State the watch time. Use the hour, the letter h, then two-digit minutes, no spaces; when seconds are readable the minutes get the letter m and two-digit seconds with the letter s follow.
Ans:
13h57
